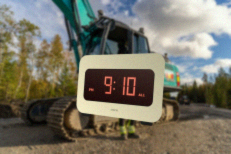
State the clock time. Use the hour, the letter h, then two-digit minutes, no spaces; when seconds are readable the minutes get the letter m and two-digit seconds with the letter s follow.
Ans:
9h10
